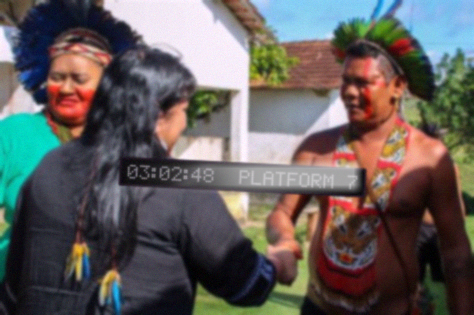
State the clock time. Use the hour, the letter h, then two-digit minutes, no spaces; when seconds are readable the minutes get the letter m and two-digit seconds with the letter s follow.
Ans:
3h02m48s
